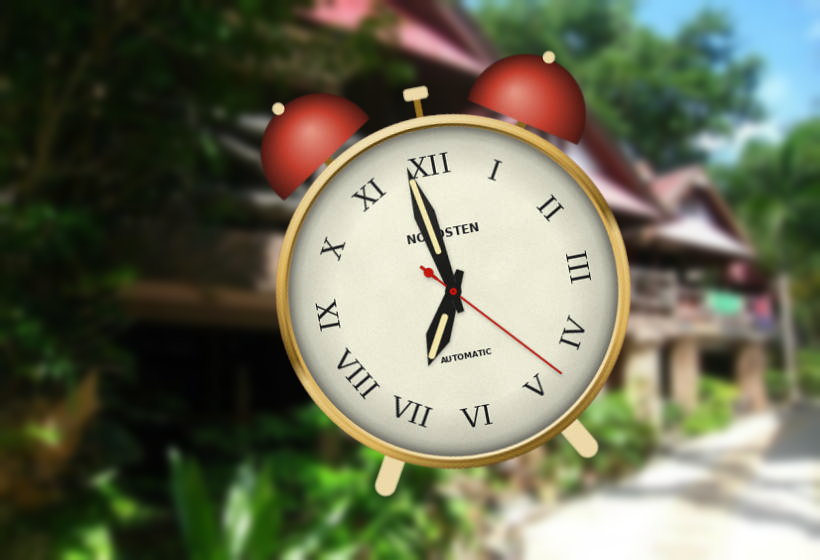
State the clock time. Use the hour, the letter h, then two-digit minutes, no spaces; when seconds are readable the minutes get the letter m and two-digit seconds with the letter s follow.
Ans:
6h58m23s
